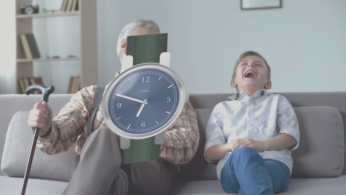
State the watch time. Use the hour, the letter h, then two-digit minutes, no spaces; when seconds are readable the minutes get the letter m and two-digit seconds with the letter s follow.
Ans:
6h49
